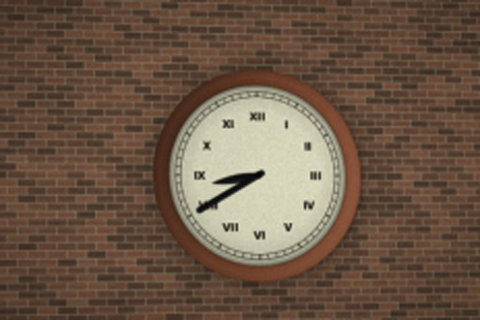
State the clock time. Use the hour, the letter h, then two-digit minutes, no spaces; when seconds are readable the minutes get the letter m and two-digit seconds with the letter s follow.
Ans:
8h40
